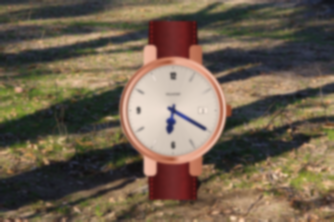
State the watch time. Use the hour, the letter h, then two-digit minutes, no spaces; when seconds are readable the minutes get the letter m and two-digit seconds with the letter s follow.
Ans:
6h20
